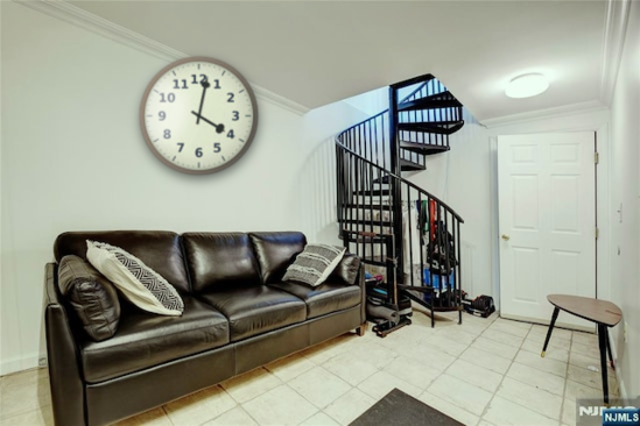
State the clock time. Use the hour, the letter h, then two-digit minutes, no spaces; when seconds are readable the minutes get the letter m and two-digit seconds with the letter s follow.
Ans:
4h02
